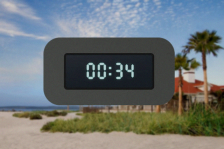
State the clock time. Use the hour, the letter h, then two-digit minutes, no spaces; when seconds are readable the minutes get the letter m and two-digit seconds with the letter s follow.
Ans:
0h34
